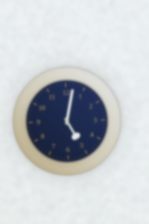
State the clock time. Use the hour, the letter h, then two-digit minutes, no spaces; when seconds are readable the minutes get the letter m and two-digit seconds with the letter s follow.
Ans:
5h02
